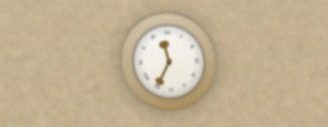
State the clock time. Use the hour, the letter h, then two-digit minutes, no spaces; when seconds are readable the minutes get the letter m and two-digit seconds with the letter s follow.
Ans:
11h35
